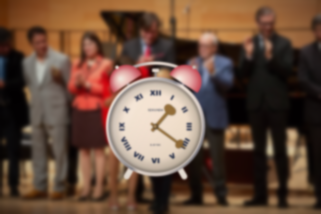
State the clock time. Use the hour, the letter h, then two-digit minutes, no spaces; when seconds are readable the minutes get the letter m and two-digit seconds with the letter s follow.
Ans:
1h21
